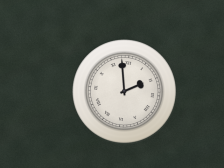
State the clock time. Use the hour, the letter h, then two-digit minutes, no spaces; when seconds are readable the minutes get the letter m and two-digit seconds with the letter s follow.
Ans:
1h58
